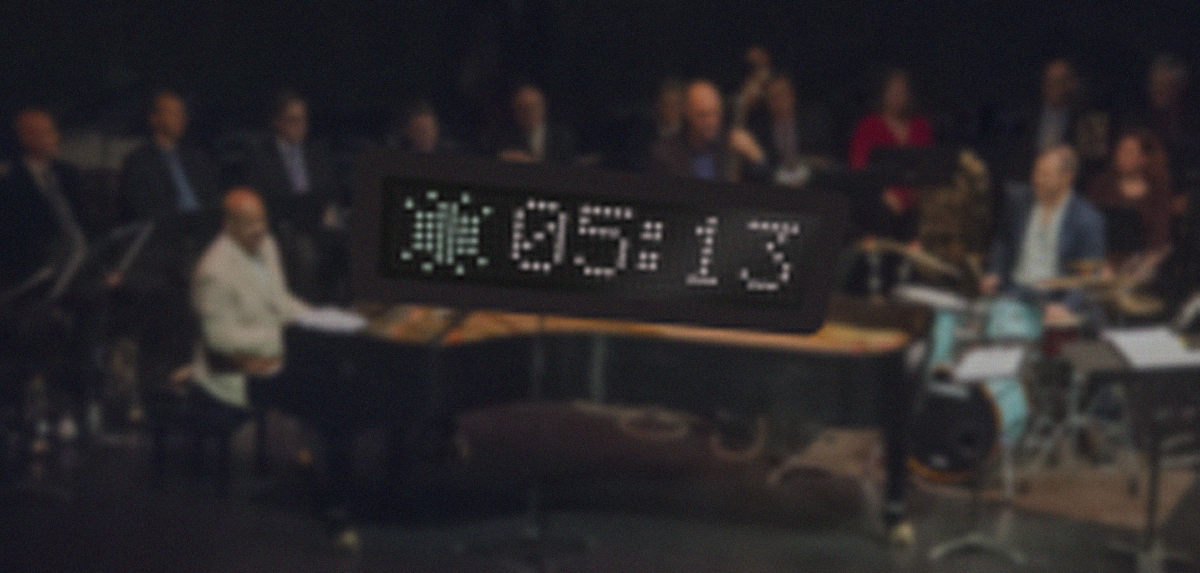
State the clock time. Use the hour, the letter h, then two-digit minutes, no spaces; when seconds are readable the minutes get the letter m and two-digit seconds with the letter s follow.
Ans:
5h13
